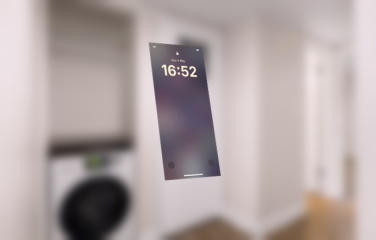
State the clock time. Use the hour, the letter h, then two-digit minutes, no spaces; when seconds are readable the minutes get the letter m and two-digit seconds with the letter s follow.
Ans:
16h52
